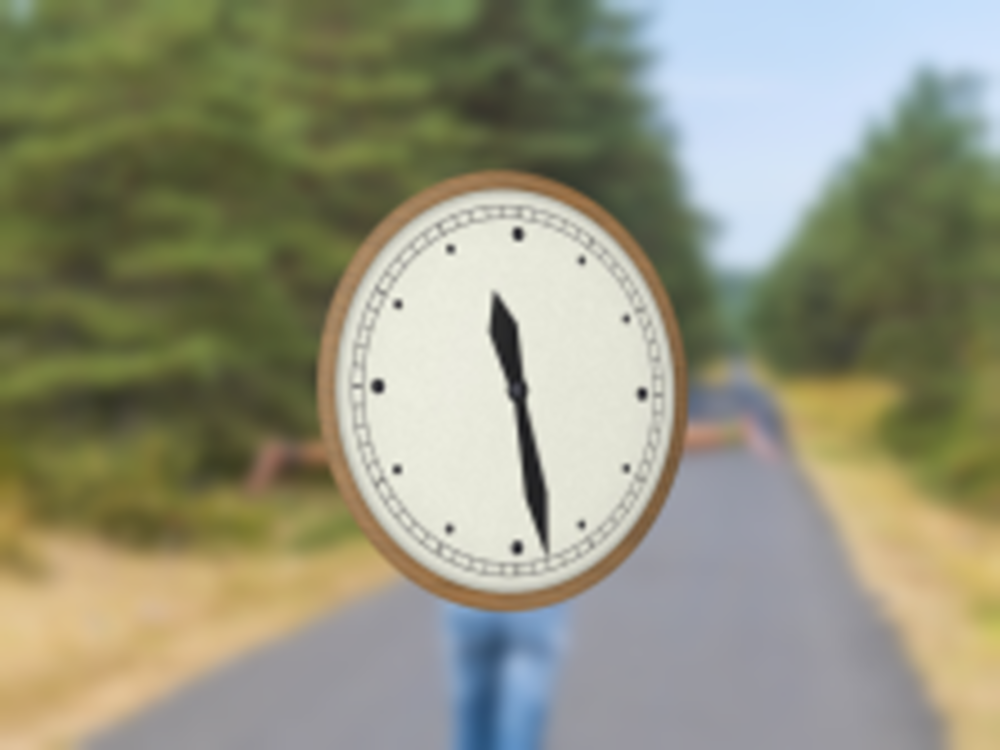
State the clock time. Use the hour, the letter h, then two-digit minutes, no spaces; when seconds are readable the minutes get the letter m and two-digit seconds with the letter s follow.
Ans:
11h28
